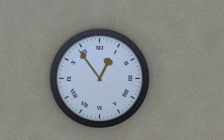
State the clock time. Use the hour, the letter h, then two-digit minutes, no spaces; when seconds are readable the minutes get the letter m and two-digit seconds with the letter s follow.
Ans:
12h54
